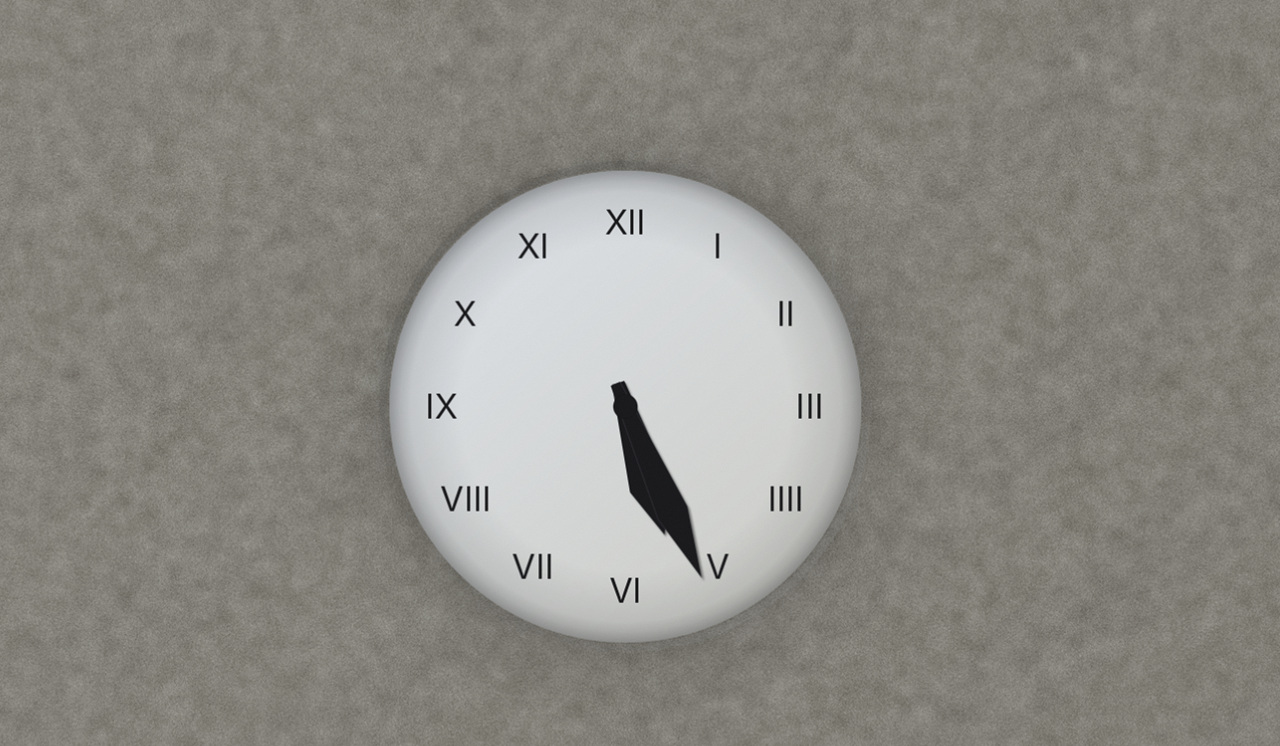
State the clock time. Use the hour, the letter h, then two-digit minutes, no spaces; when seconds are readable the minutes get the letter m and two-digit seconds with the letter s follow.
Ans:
5h26
